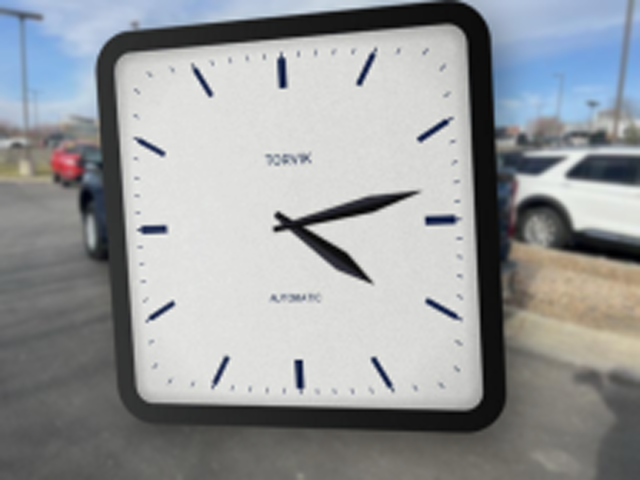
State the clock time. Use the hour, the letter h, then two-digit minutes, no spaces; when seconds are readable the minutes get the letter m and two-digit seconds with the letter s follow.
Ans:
4h13
